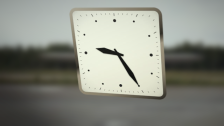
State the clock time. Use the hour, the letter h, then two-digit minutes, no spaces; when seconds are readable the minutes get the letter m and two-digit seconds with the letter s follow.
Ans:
9h25
